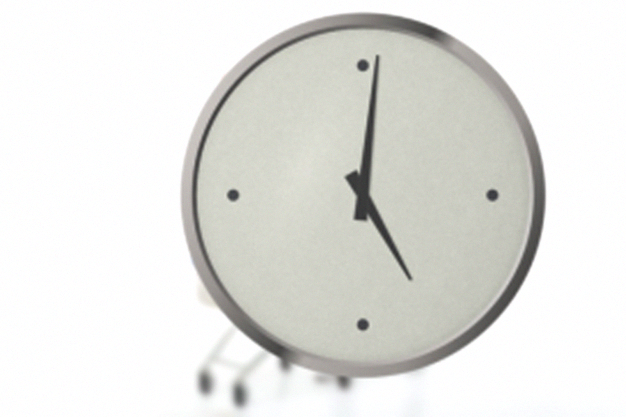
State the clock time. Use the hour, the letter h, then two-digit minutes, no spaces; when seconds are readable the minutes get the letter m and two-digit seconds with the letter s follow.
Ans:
5h01
